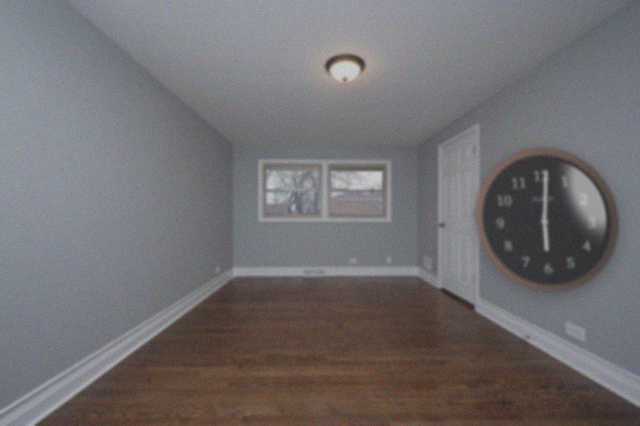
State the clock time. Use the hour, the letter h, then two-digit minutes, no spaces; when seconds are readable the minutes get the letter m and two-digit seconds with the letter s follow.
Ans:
6h01
